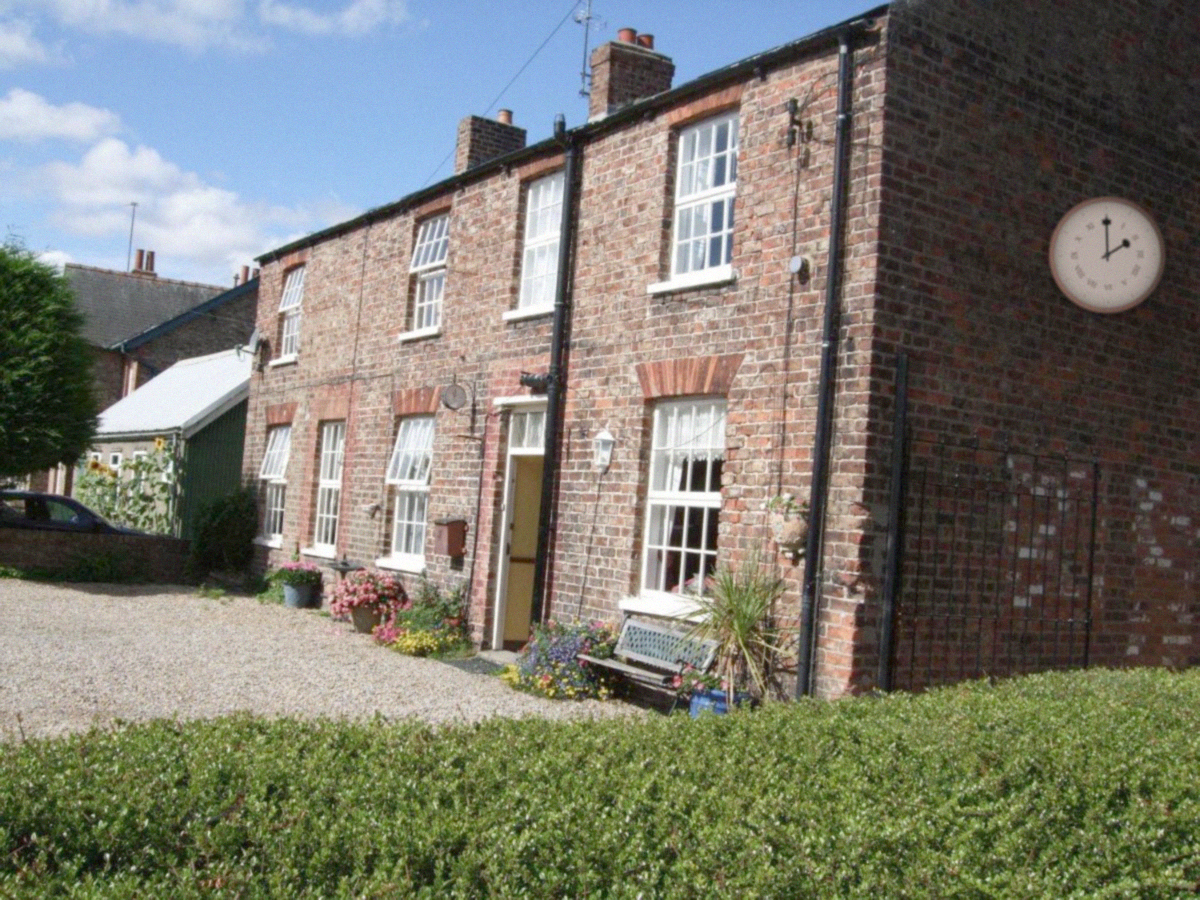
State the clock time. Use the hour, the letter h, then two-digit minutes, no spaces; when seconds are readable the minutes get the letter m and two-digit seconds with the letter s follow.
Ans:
2h00
